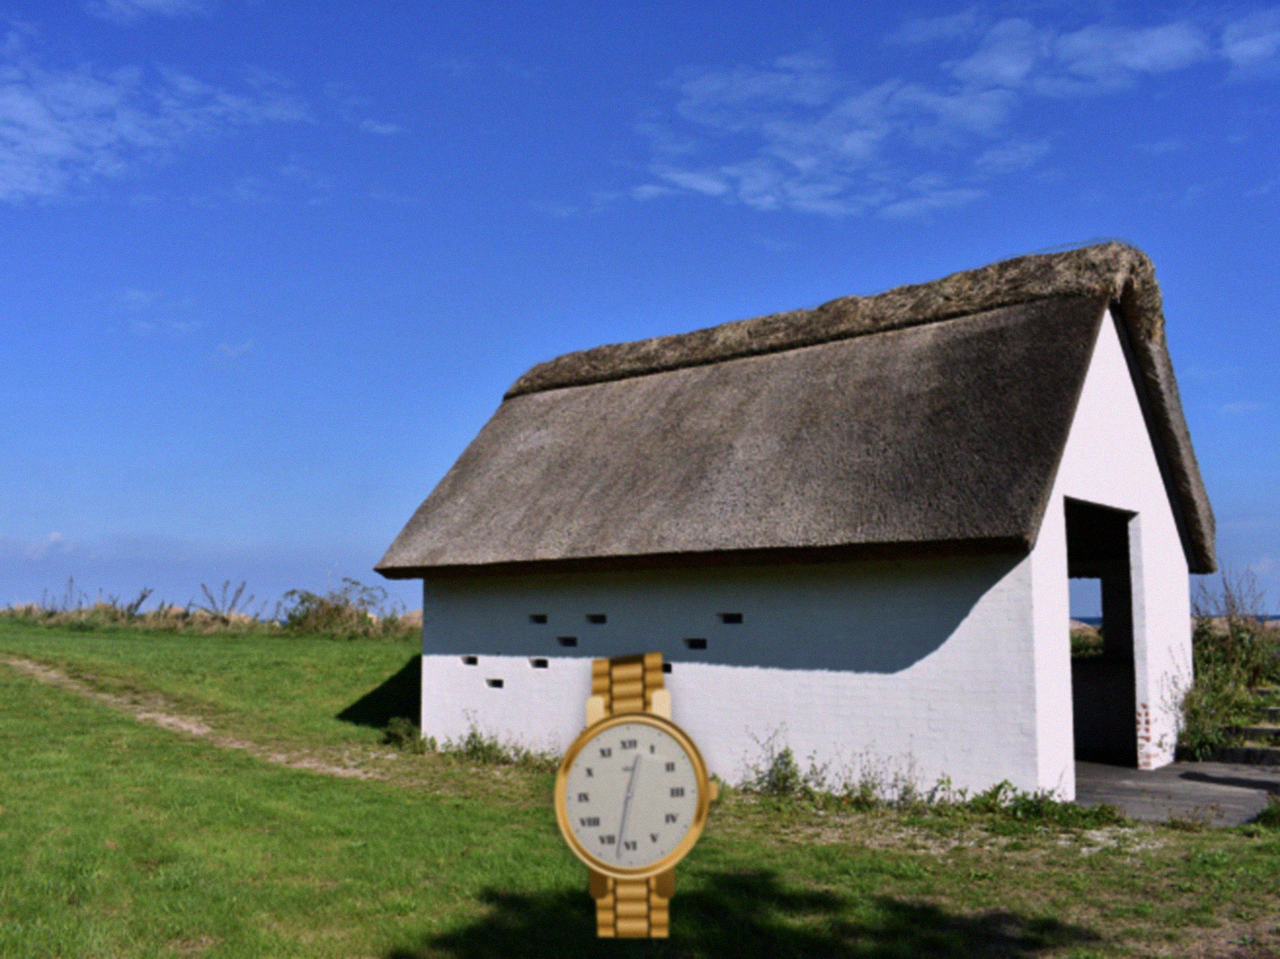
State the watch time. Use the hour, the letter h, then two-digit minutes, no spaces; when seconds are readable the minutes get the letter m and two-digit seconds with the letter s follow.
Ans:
12h32
